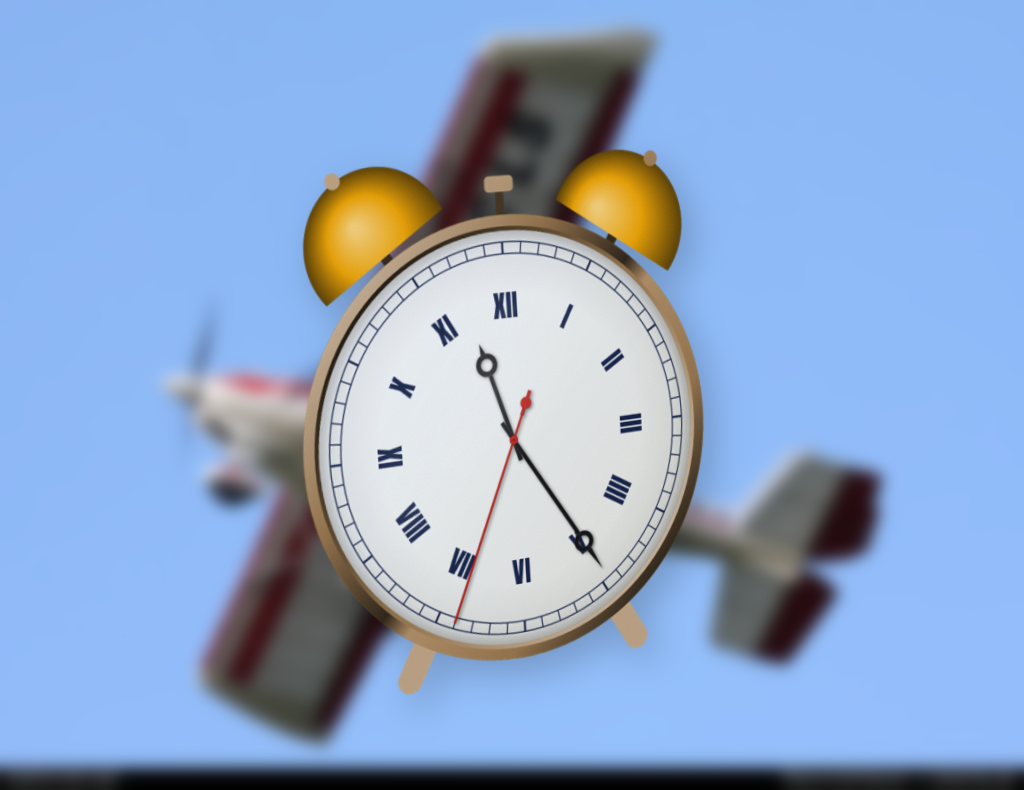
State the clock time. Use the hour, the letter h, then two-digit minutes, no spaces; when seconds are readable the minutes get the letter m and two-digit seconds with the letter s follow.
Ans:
11h24m34s
